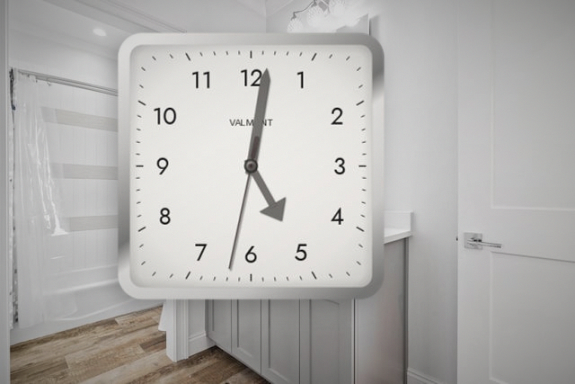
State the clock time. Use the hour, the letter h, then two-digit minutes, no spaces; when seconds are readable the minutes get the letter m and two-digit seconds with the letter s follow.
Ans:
5h01m32s
